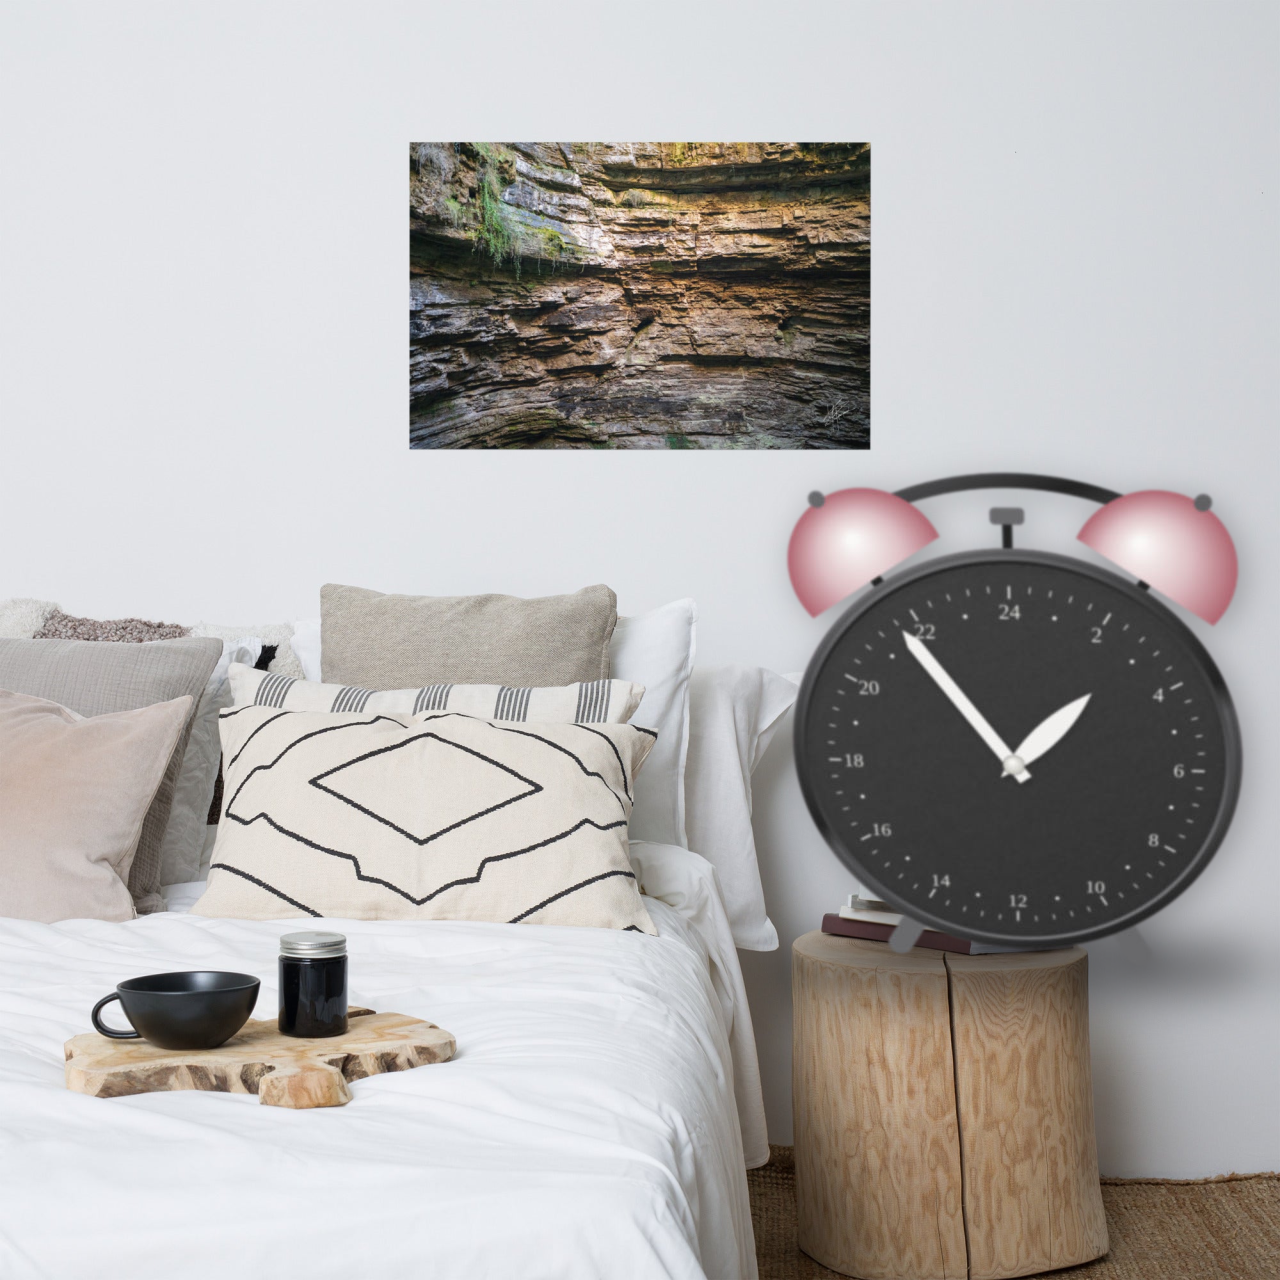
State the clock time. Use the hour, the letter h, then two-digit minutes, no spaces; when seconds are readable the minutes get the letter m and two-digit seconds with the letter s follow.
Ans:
2h54
